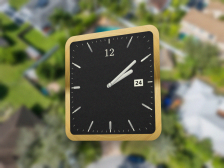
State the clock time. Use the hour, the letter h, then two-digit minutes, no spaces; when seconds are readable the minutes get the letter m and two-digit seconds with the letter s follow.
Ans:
2h09
